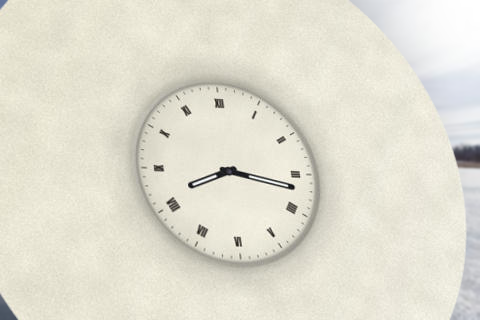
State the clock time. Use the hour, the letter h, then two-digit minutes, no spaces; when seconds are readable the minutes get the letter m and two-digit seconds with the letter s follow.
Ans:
8h17
